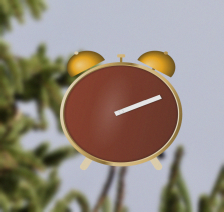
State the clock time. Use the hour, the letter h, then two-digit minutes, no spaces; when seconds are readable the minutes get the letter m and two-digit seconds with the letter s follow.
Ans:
2h11
